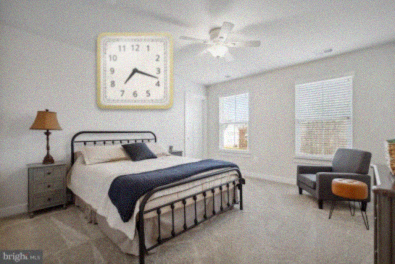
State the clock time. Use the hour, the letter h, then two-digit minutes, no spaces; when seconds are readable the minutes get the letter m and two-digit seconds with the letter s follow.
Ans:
7h18
